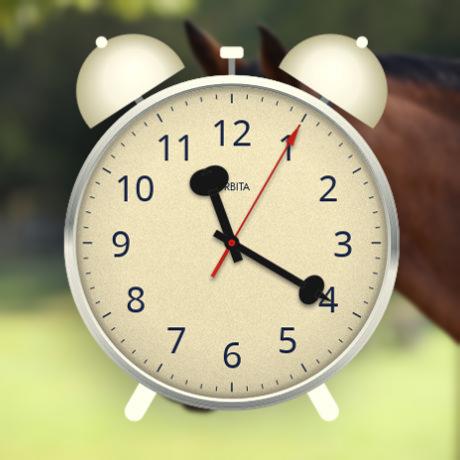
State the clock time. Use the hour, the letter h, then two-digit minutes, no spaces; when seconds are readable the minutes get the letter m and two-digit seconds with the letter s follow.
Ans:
11h20m05s
